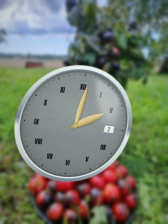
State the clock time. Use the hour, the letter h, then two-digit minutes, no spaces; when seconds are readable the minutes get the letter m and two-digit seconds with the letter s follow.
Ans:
2h01
